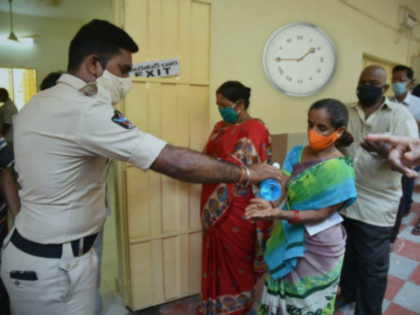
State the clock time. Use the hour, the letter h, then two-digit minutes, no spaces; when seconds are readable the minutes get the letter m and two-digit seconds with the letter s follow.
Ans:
1h45
